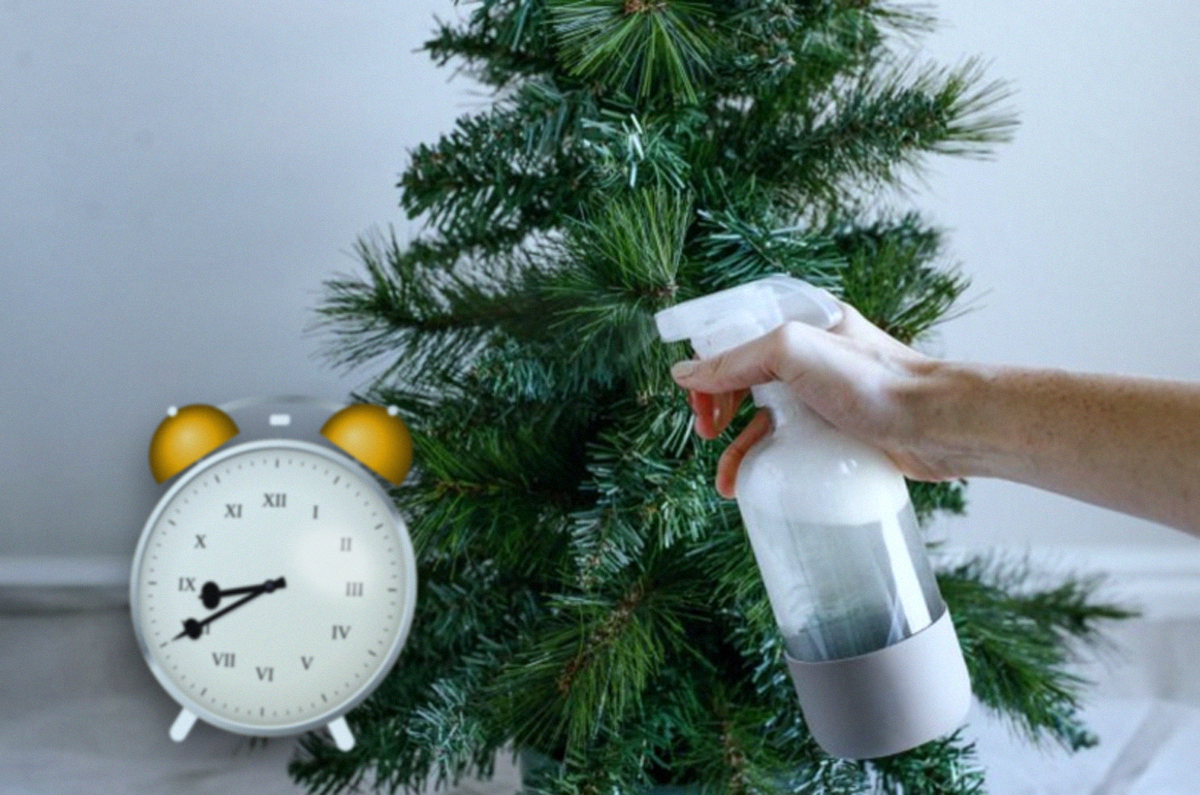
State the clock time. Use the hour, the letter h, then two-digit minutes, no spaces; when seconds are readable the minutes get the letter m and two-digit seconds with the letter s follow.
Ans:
8h40
